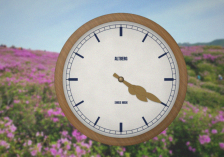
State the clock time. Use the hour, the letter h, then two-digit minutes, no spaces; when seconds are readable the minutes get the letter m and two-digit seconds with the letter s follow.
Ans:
4h20
